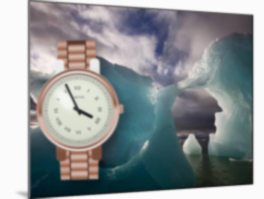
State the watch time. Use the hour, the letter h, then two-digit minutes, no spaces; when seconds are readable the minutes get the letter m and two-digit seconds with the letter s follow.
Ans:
3h56
